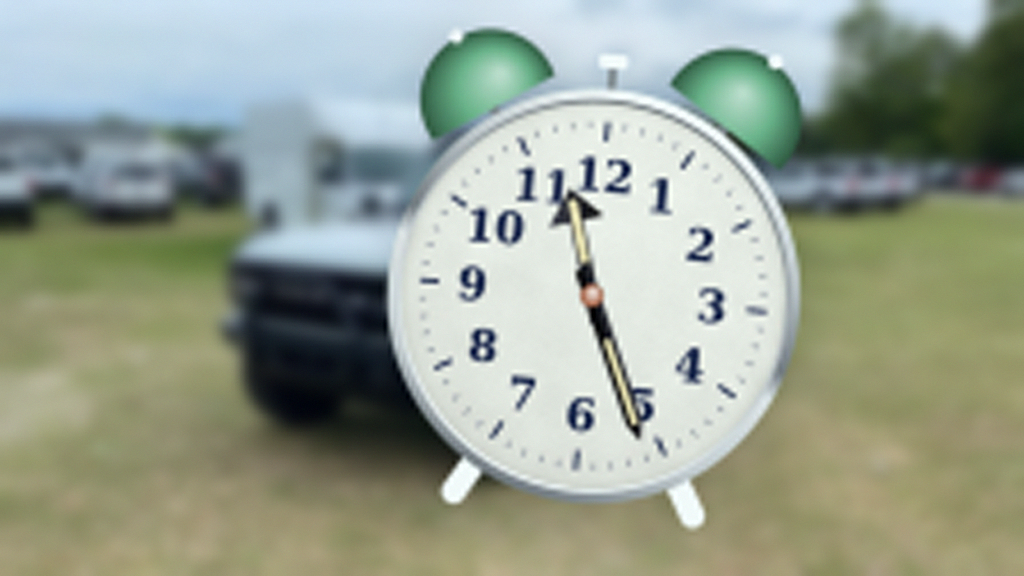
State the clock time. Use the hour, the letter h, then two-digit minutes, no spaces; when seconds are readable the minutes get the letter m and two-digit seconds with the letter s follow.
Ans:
11h26
